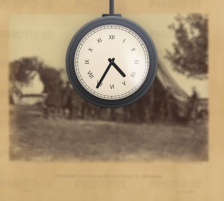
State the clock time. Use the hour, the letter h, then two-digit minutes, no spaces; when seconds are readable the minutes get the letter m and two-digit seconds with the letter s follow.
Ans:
4h35
